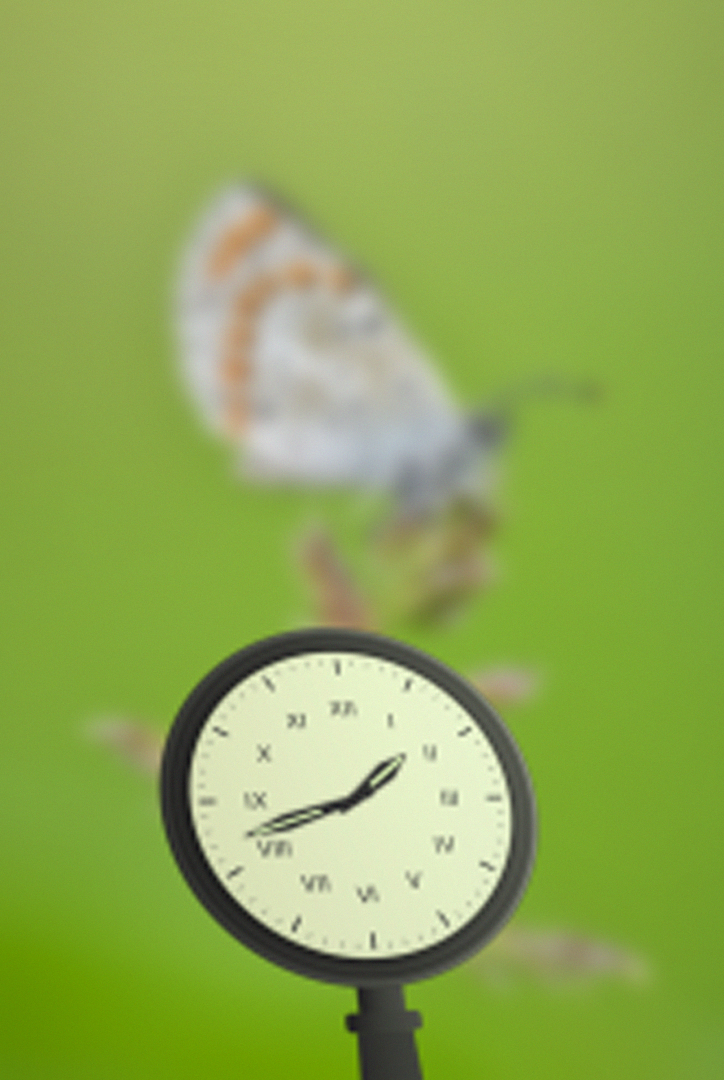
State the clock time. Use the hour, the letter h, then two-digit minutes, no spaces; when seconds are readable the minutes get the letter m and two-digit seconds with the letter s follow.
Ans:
1h42
